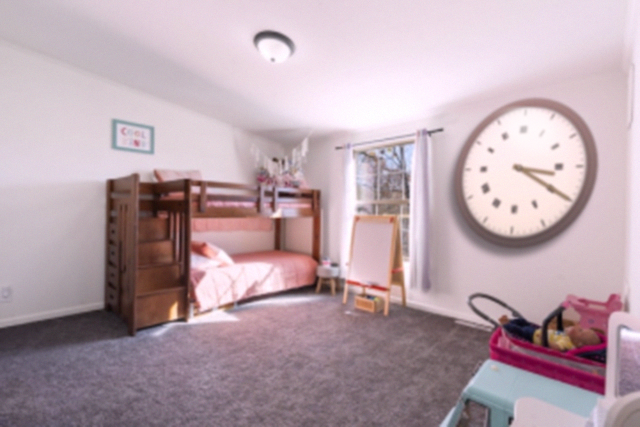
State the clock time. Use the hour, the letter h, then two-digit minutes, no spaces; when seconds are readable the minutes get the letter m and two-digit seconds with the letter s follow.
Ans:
3h20
